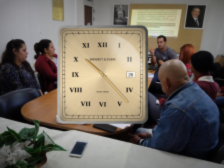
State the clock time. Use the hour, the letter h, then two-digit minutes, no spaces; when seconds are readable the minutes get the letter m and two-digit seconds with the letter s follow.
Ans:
10h23
